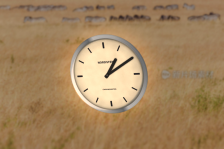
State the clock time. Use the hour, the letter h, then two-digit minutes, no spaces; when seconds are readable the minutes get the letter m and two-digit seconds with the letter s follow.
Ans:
1h10
